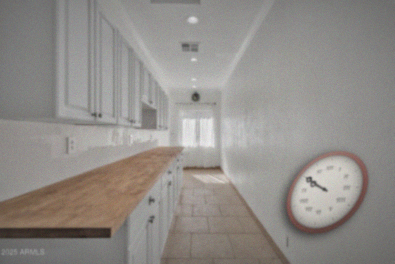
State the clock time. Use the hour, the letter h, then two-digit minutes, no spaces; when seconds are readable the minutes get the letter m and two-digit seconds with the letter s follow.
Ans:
9h50
